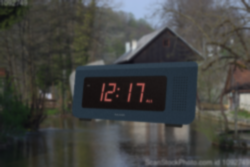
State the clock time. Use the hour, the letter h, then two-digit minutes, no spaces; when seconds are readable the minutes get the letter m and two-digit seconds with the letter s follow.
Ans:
12h17
